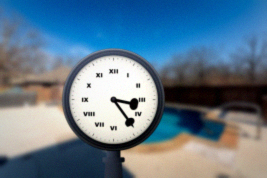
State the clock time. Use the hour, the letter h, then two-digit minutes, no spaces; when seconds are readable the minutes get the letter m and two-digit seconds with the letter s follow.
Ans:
3h24
